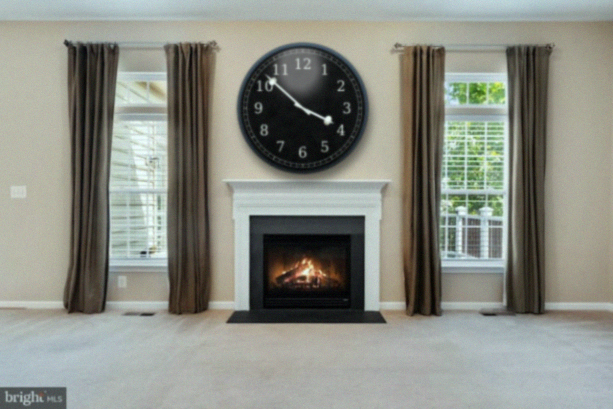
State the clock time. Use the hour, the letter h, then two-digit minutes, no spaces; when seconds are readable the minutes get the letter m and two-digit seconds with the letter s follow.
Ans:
3h52
